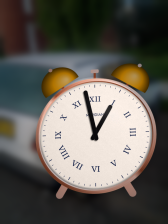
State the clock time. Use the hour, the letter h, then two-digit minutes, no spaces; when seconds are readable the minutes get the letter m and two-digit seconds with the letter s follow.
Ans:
12h58
